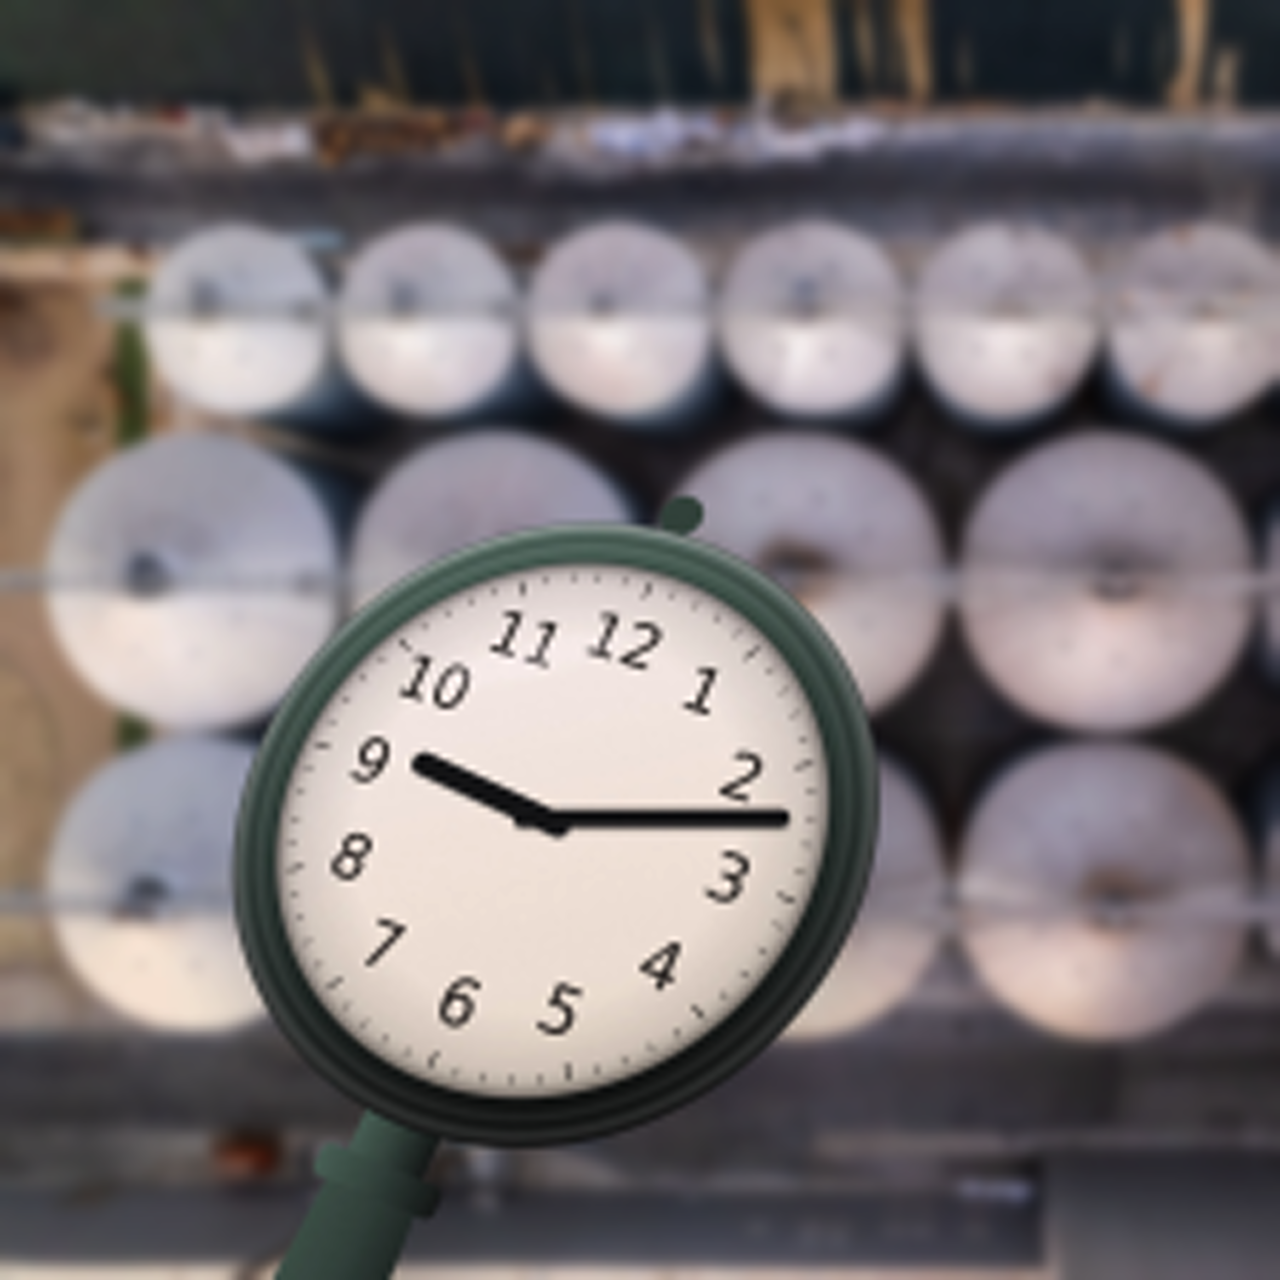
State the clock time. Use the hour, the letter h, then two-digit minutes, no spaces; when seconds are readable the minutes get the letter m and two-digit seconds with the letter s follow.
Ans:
9h12
